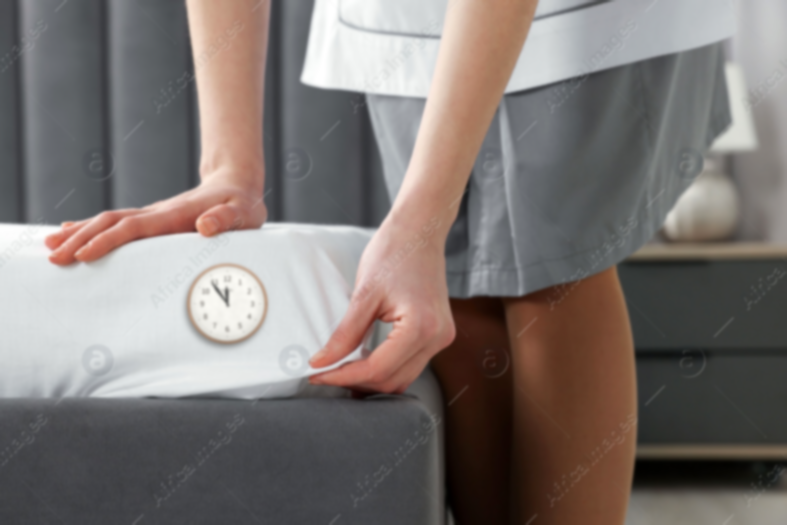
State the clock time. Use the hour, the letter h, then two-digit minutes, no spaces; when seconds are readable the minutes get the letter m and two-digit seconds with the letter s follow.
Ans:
11h54
